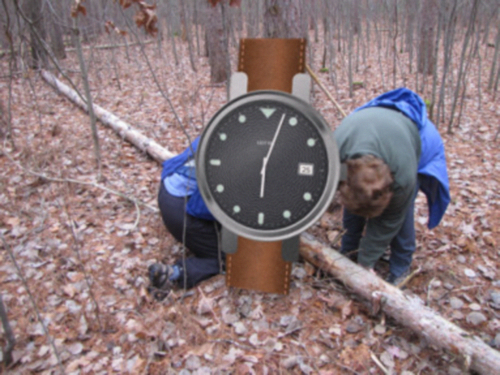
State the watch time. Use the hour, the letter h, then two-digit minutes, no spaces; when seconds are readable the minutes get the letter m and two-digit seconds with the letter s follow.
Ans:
6h03
